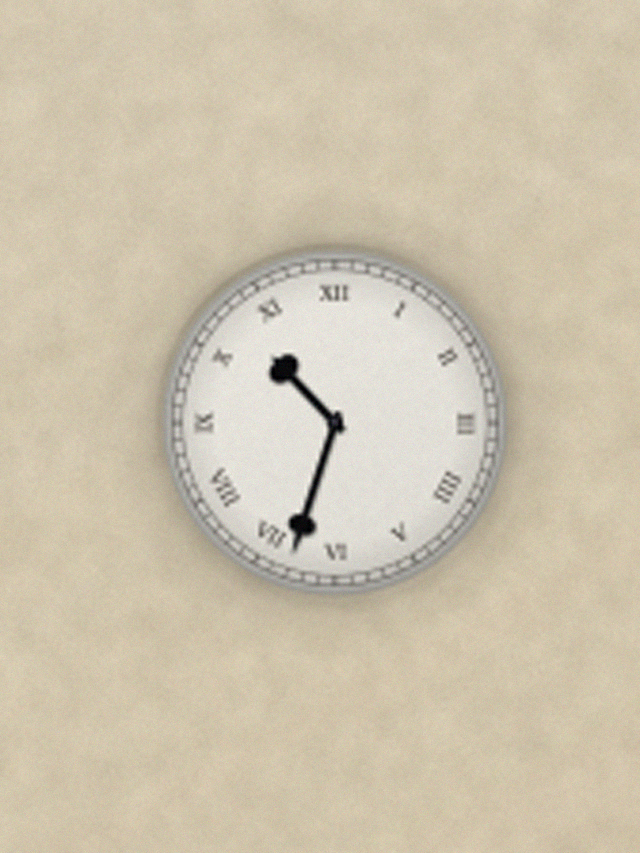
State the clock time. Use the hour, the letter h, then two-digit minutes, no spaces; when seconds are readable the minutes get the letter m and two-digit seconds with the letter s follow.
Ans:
10h33
